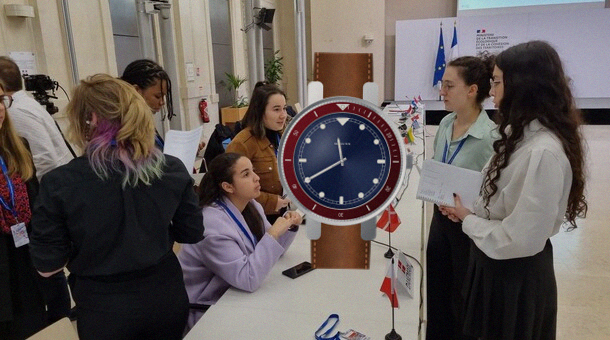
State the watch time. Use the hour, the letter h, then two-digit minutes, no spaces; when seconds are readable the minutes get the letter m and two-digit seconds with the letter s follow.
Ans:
11h40
